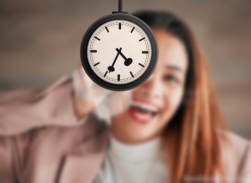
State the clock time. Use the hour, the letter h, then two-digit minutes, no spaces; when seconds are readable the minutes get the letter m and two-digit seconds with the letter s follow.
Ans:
4h34
